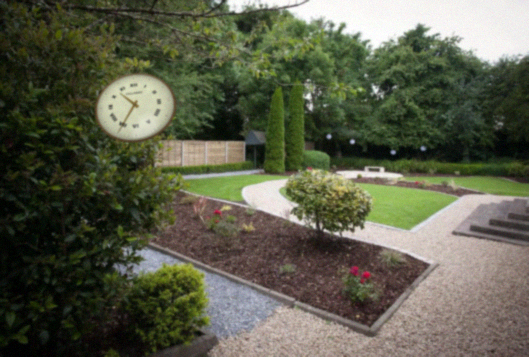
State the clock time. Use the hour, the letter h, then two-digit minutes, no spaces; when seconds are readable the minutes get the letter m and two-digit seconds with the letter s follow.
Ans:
10h35
